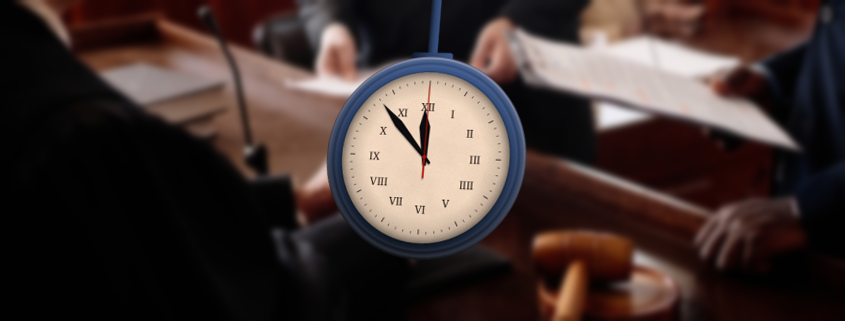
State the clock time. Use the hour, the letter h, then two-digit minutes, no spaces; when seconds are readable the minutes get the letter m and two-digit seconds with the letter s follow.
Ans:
11h53m00s
